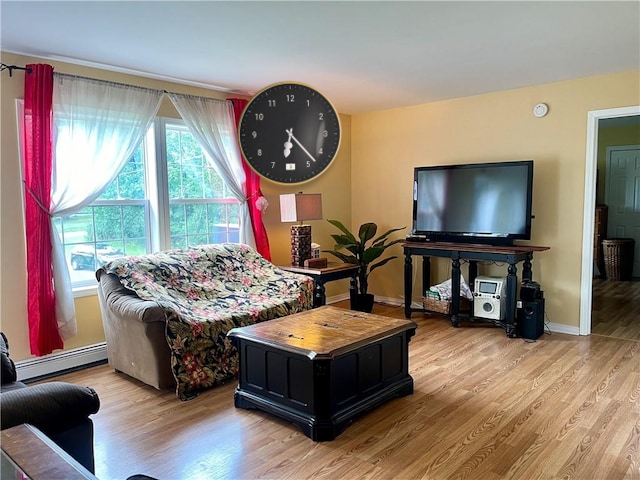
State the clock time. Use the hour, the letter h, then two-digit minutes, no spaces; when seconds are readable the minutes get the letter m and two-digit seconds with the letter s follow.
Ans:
6h23
